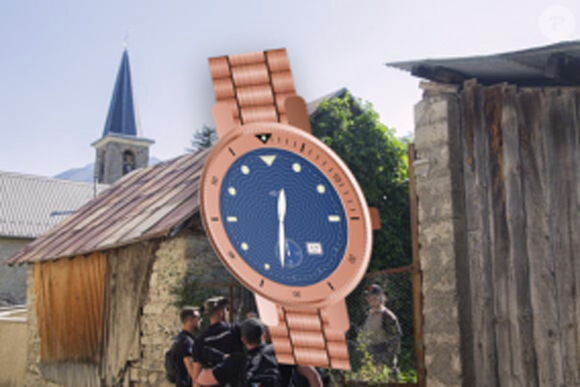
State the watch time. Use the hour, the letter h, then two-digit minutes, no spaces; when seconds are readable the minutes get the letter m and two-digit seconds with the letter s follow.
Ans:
12h32
